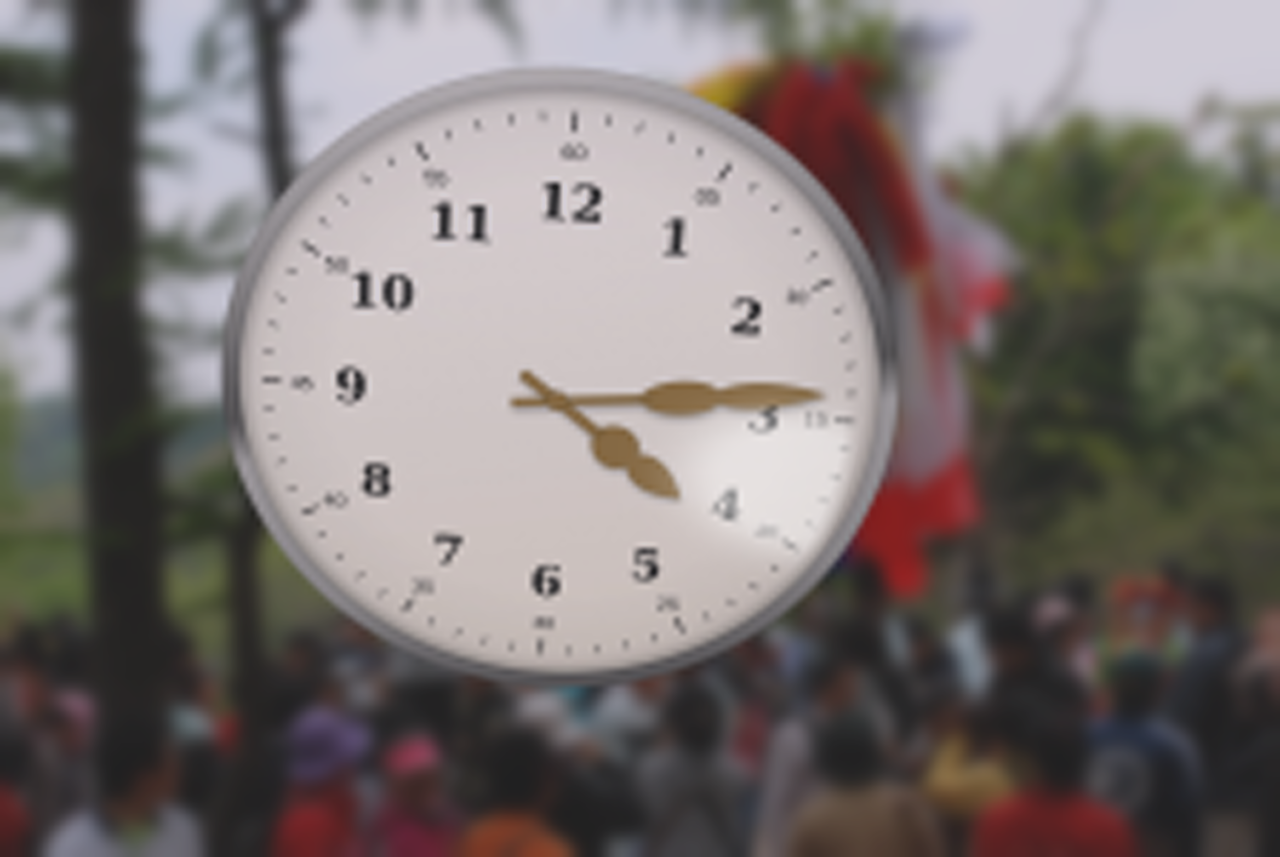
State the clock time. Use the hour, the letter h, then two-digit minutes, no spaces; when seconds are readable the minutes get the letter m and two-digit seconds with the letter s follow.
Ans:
4h14
